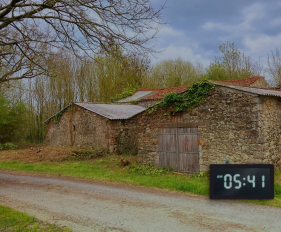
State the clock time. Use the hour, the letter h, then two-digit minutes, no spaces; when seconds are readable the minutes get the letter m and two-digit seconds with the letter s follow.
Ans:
5h41
